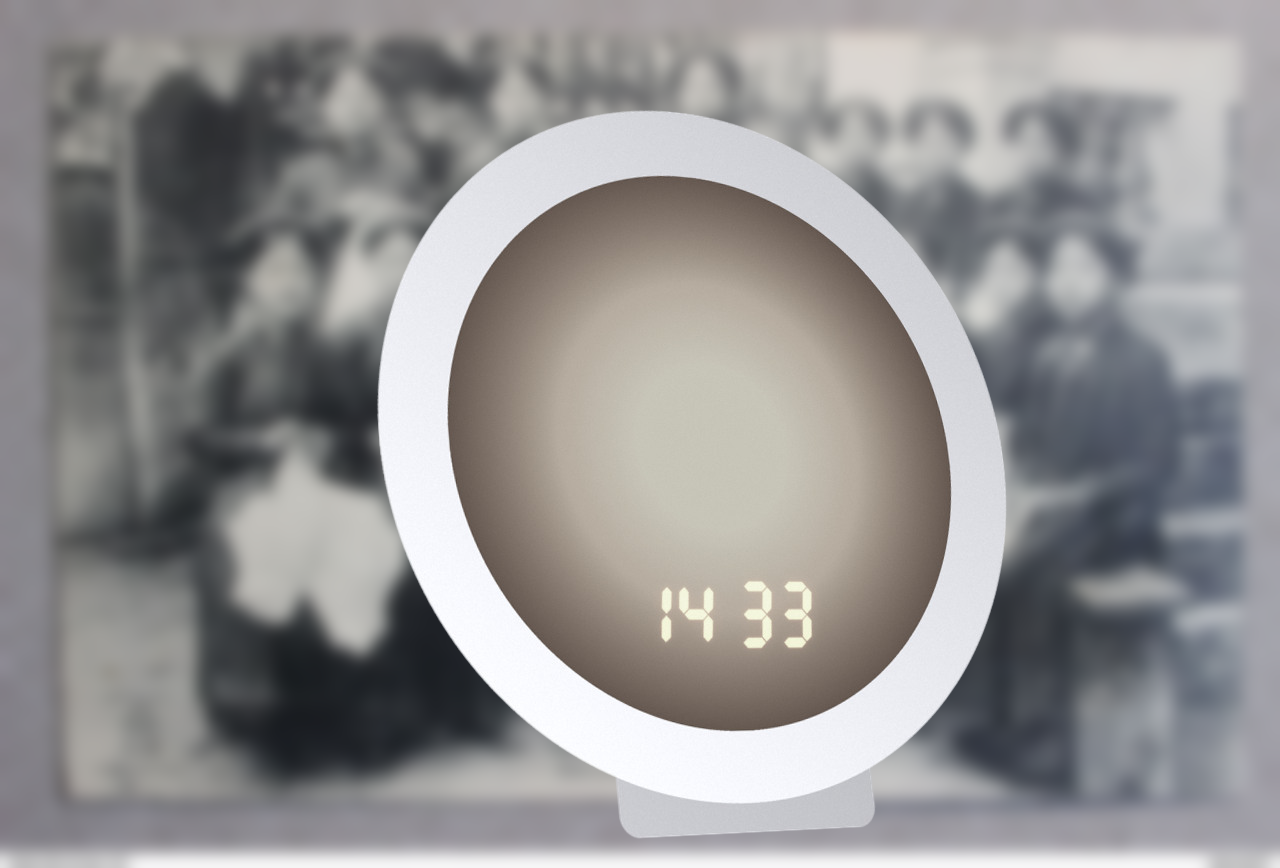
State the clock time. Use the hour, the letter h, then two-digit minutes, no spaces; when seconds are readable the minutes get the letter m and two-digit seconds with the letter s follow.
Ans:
14h33
